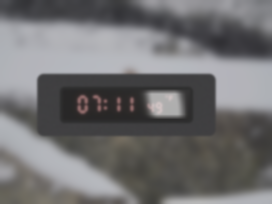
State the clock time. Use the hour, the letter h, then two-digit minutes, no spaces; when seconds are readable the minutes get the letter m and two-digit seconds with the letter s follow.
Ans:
7h11
